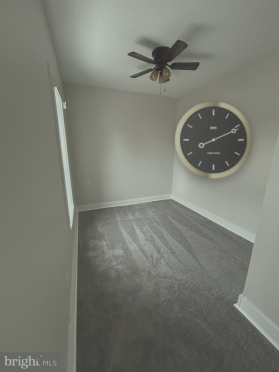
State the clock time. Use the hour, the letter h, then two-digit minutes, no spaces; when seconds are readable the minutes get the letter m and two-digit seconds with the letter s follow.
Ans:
8h11
